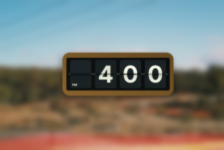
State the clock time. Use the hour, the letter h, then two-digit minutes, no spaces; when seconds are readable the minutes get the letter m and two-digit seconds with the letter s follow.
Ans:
4h00
